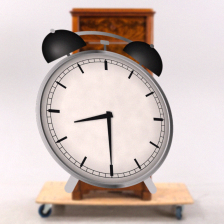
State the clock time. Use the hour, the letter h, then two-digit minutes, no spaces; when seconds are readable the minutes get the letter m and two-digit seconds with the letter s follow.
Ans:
8h30
